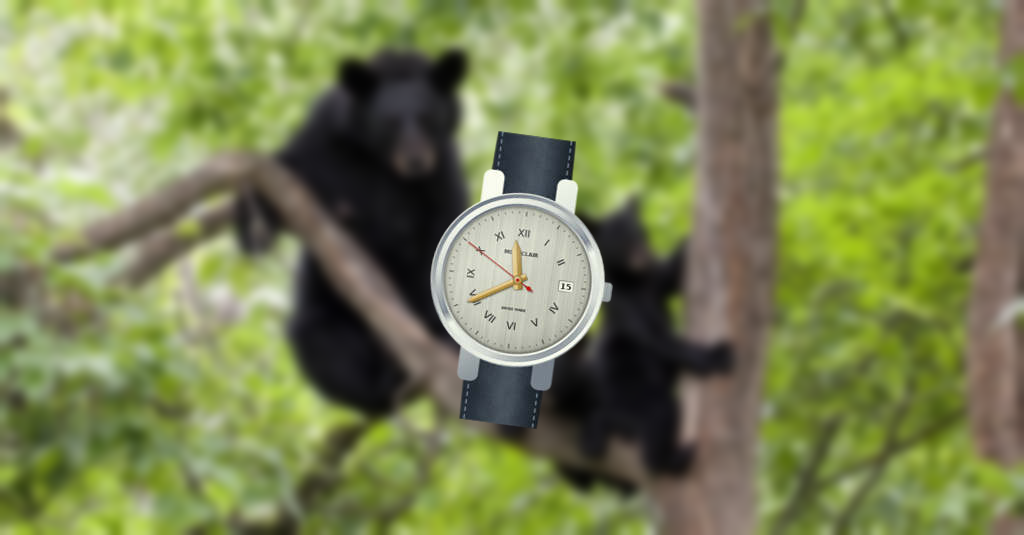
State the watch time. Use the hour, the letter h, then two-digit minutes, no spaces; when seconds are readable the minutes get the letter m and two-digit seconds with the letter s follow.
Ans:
11h39m50s
